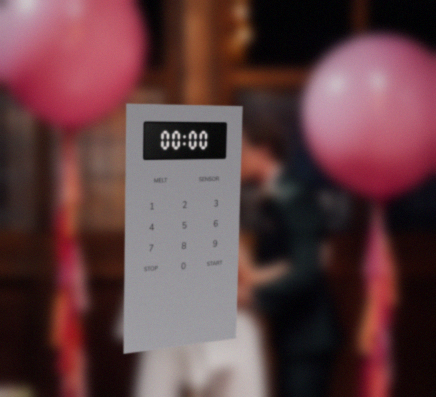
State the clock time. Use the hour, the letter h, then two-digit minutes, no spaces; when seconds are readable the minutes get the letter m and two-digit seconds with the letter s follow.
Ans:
0h00
